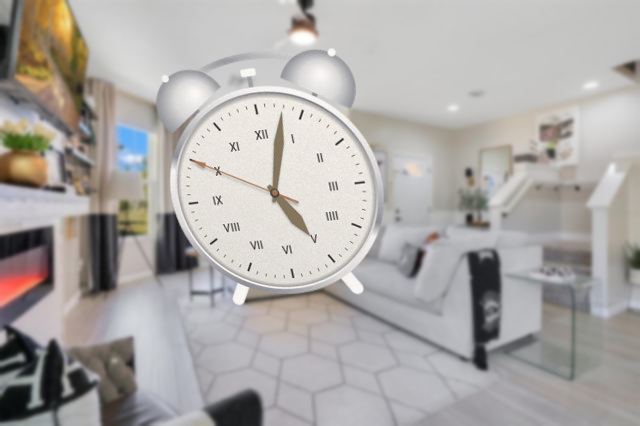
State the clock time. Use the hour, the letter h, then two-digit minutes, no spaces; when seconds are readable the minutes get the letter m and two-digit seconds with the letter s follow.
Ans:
5h02m50s
